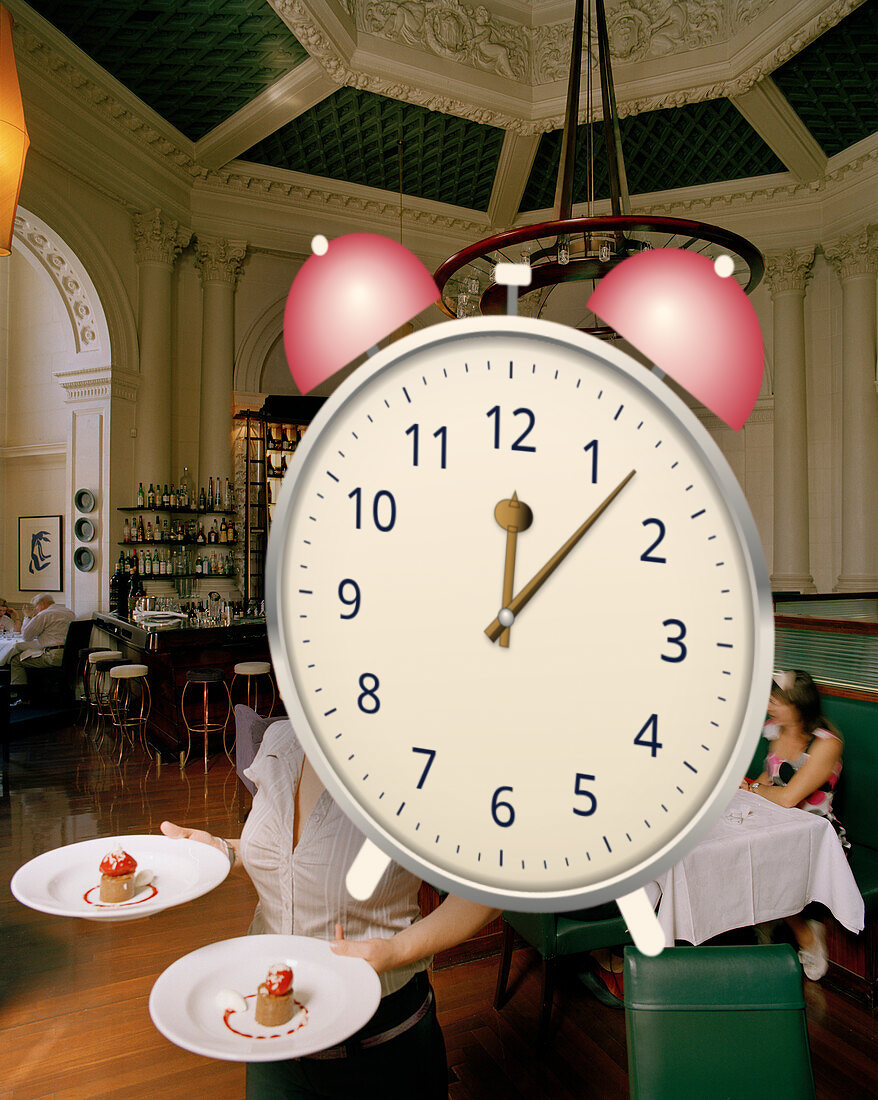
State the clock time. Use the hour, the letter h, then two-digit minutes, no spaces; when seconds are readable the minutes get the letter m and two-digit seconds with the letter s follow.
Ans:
12h07
